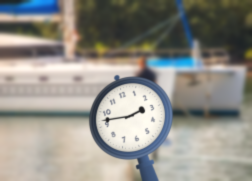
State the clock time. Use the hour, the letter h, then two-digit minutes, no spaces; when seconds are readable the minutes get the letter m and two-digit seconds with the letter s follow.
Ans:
2h47
